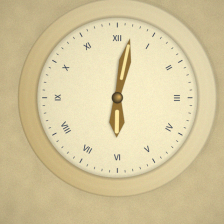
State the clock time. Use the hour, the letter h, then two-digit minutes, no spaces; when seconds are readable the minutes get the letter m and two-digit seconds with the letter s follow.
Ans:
6h02
